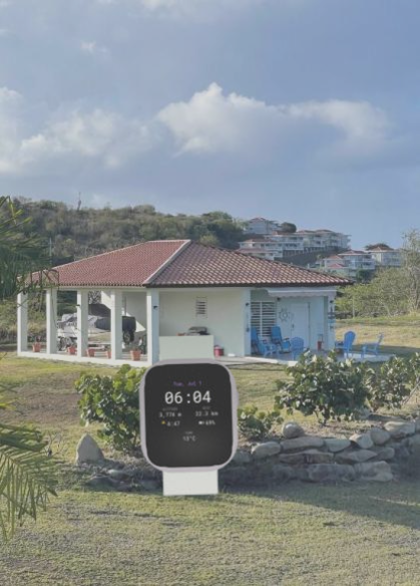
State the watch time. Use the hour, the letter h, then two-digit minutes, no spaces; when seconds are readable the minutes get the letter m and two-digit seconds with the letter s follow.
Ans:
6h04
